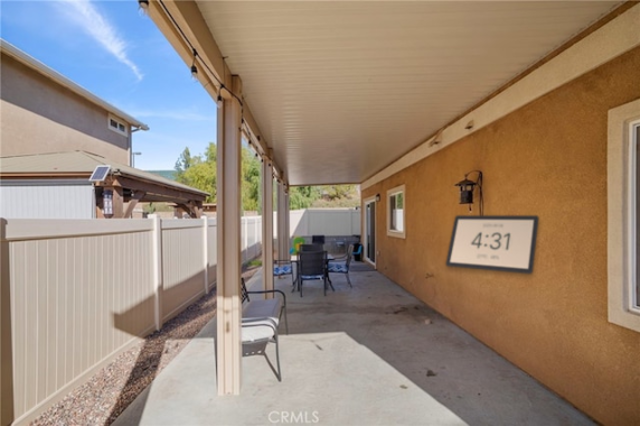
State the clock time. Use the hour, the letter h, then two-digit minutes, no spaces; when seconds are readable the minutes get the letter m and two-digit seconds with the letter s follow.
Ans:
4h31
